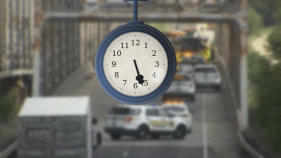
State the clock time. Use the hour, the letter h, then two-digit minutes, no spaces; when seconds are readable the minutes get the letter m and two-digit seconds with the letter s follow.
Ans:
5h27
